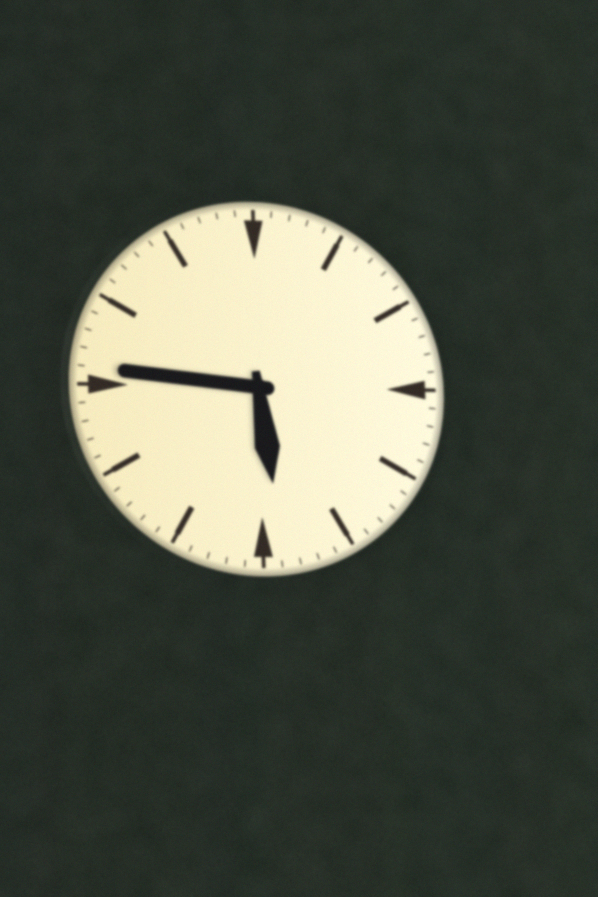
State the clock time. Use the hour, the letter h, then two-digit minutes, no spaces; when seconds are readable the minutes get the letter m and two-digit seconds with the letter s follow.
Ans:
5h46
